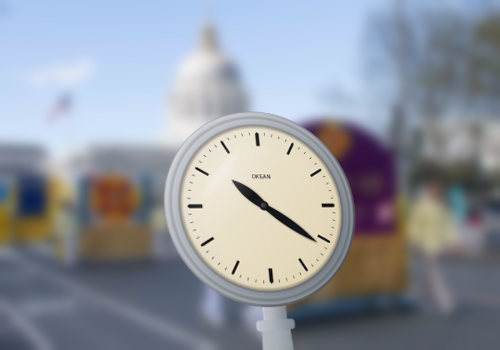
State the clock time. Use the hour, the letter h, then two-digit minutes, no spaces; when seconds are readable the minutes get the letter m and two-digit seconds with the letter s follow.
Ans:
10h21
